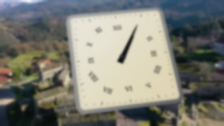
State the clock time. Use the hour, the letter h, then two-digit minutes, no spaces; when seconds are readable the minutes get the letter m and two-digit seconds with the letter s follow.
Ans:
1h05
